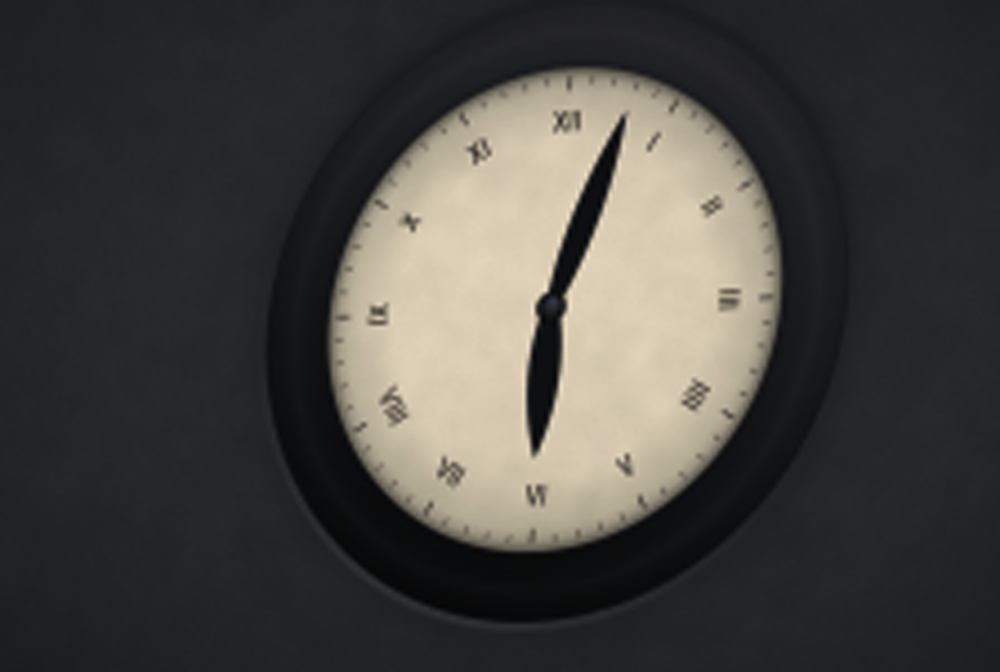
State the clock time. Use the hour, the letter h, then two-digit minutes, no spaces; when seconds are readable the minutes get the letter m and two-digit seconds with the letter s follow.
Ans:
6h03
